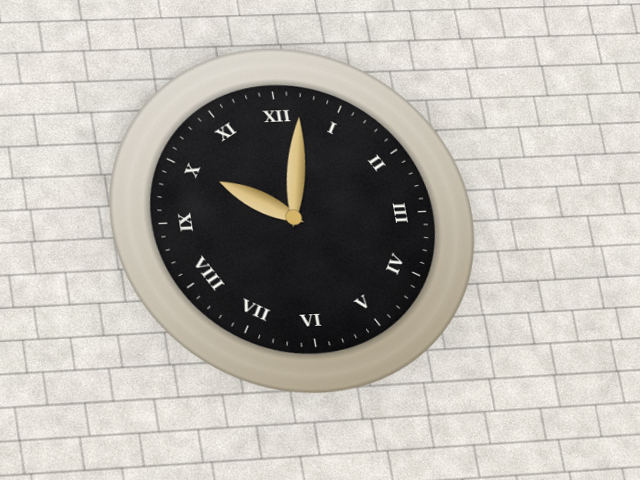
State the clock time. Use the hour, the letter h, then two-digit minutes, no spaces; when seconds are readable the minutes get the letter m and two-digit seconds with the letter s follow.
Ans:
10h02
